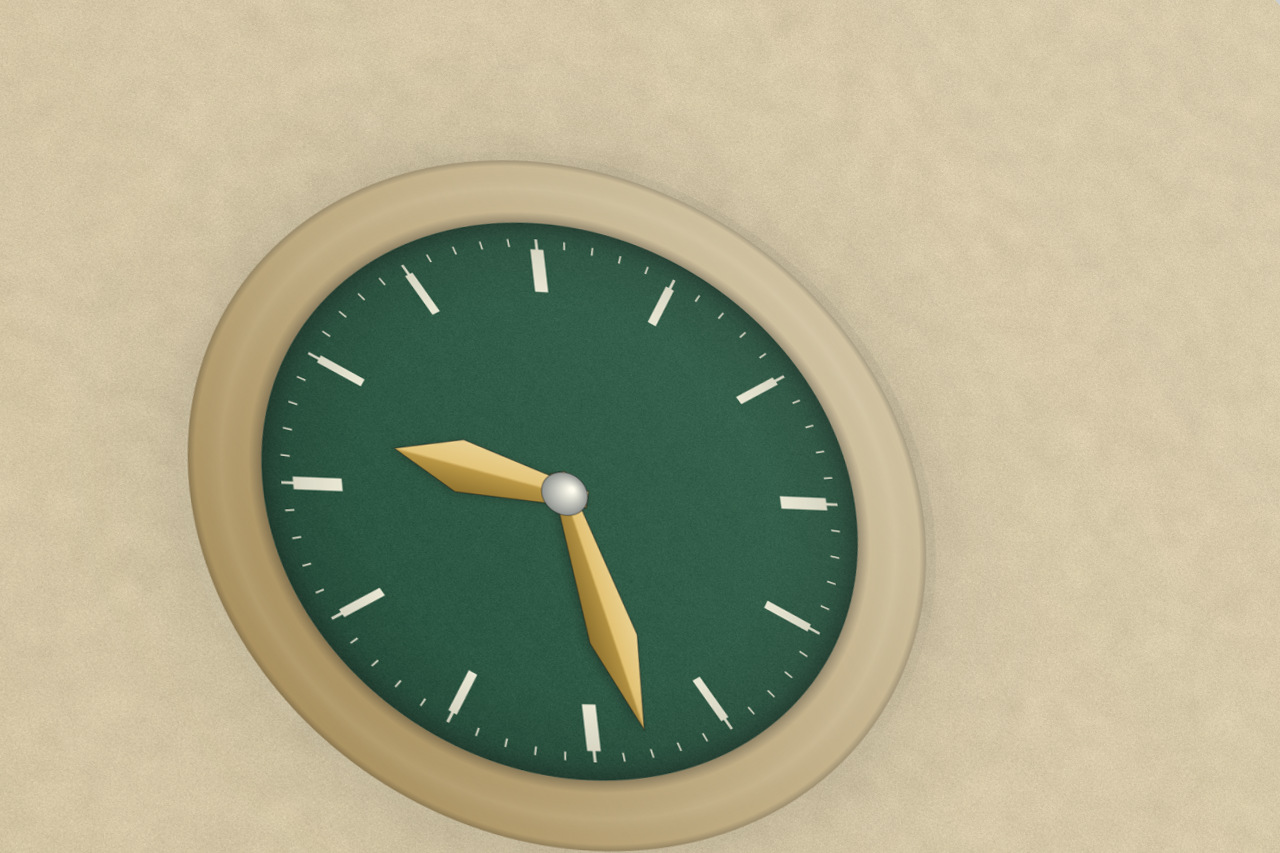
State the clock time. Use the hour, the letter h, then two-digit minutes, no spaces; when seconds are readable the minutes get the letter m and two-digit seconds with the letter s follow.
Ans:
9h28
